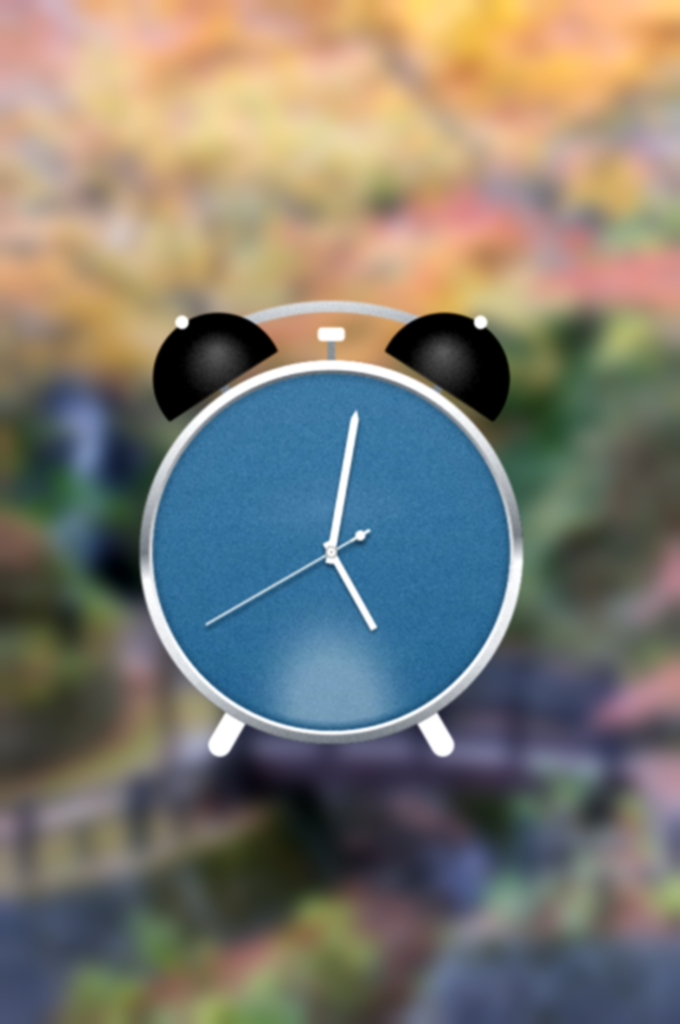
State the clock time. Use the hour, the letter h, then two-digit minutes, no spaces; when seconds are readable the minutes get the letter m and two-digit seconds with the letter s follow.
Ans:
5h01m40s
